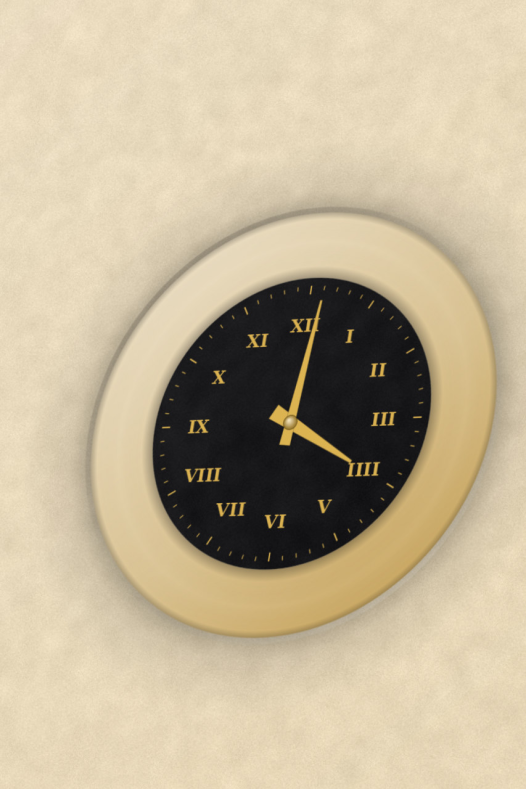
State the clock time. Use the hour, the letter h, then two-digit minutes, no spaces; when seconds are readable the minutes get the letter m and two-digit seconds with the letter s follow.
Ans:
4h01
